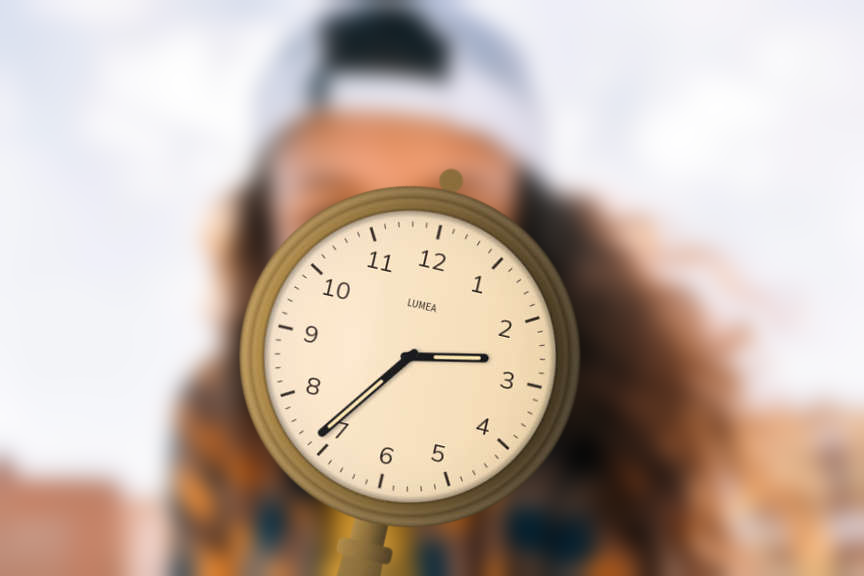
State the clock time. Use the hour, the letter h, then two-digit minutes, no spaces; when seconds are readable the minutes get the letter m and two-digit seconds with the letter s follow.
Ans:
2h36
